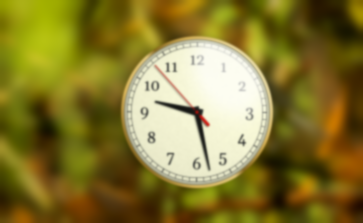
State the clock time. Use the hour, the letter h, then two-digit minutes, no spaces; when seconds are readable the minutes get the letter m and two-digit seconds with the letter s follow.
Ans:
9h27m53s
